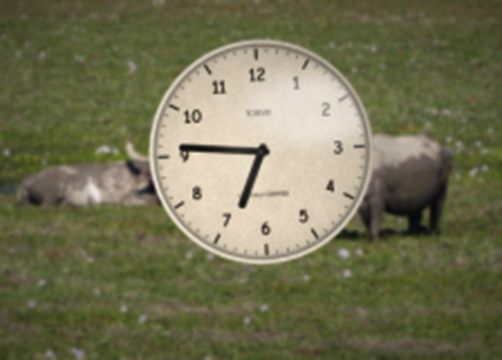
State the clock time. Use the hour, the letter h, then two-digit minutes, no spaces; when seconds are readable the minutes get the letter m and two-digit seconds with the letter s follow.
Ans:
6h46
